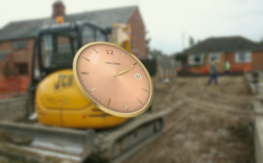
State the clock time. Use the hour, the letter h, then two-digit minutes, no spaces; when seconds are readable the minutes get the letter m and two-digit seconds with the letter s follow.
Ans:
2h11
